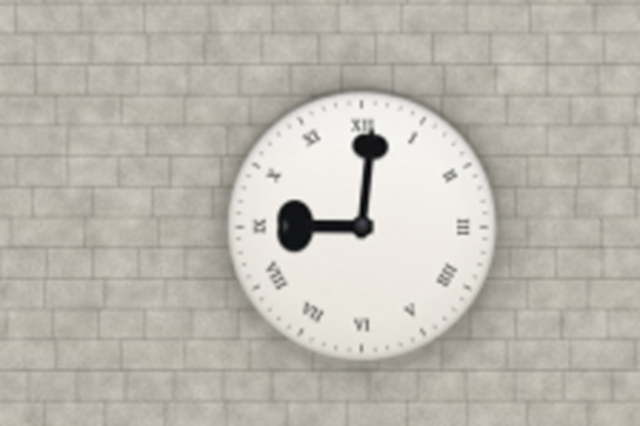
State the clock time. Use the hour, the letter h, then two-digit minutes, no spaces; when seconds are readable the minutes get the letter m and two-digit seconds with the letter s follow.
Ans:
9h01
